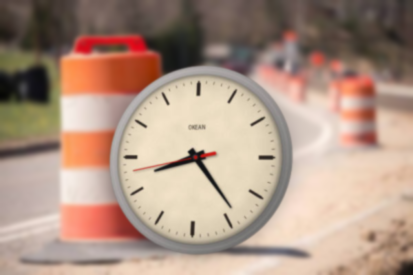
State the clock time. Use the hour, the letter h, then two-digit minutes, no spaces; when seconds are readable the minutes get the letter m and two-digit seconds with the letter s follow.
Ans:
8h23m43s
